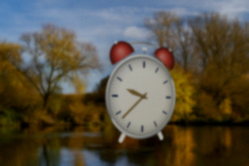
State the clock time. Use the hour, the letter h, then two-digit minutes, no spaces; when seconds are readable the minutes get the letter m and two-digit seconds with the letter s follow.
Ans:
9h38
